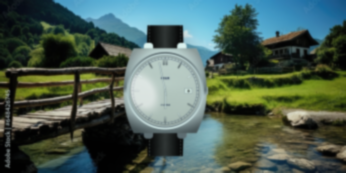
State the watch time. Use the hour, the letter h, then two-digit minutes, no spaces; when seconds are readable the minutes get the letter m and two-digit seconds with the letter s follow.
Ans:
5h58
